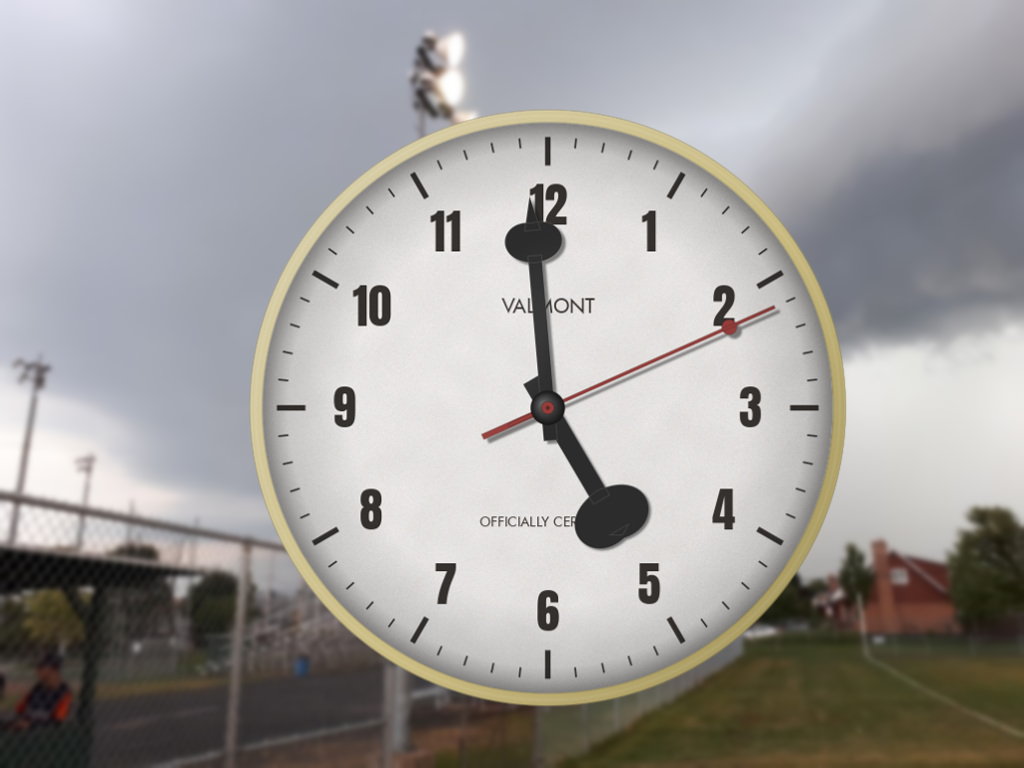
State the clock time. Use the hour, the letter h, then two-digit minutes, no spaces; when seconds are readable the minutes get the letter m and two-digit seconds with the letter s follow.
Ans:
4h59m11s
